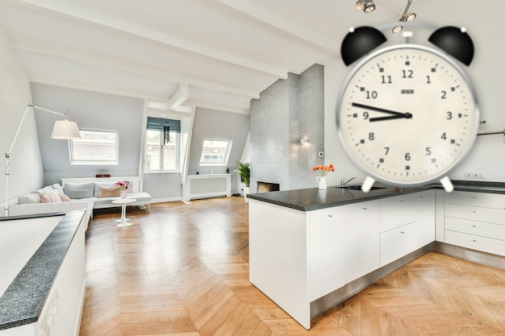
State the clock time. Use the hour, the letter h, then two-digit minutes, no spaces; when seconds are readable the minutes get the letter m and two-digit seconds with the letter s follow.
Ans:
8h47
